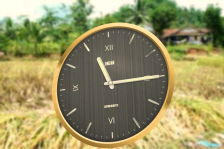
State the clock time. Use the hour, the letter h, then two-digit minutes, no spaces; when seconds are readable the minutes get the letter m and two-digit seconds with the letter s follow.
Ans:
11h15
